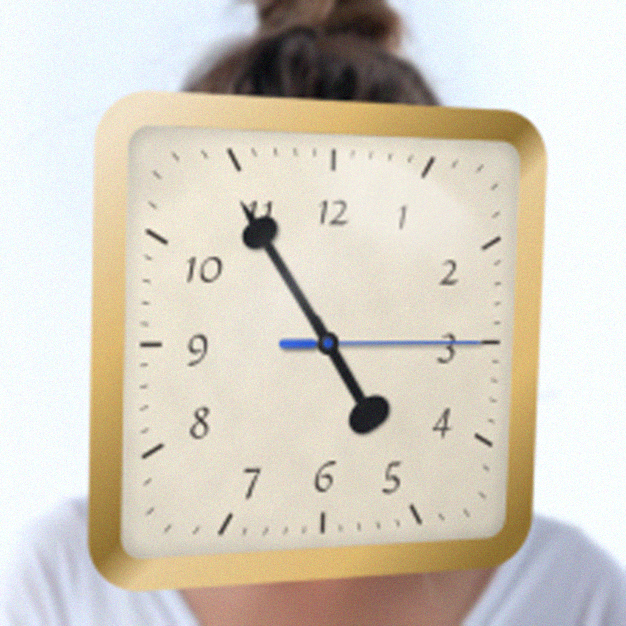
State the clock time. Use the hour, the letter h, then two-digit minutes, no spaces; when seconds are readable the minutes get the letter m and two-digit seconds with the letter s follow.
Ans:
4h54m15s
